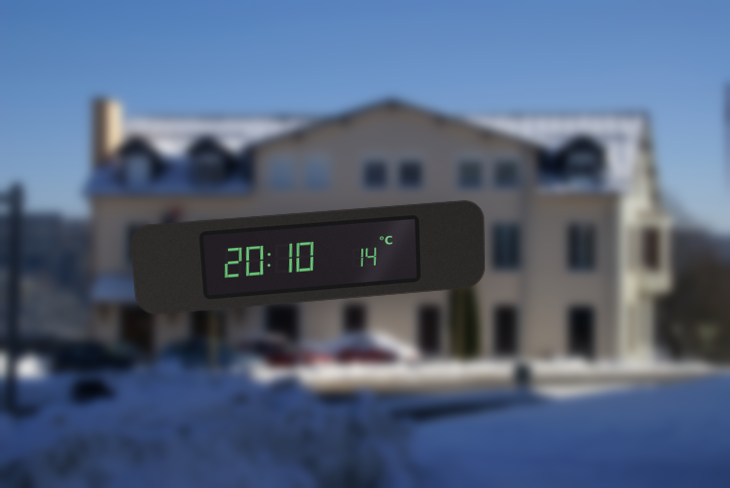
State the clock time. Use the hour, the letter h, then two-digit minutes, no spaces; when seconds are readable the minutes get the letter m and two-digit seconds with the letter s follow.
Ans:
20h10
